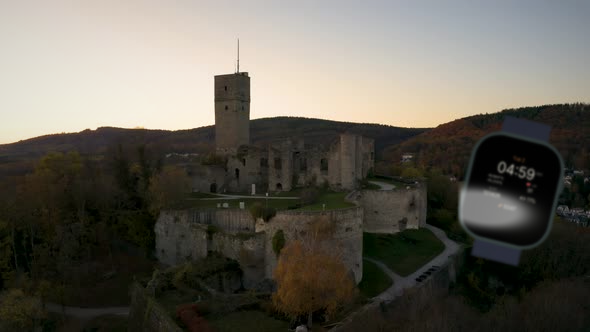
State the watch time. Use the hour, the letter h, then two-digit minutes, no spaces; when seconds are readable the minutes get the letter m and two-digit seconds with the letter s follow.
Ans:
4h59
